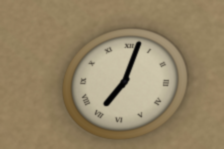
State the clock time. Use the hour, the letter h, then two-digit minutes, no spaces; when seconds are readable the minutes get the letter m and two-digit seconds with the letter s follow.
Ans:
7h02
